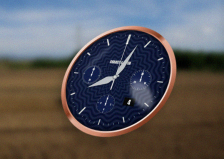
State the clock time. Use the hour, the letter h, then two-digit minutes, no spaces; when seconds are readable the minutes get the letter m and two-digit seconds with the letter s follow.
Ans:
8h03
